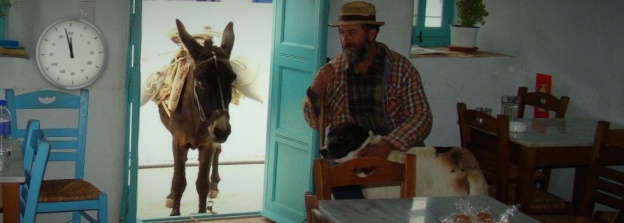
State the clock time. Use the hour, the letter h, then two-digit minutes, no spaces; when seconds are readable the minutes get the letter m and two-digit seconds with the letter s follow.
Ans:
11h58
